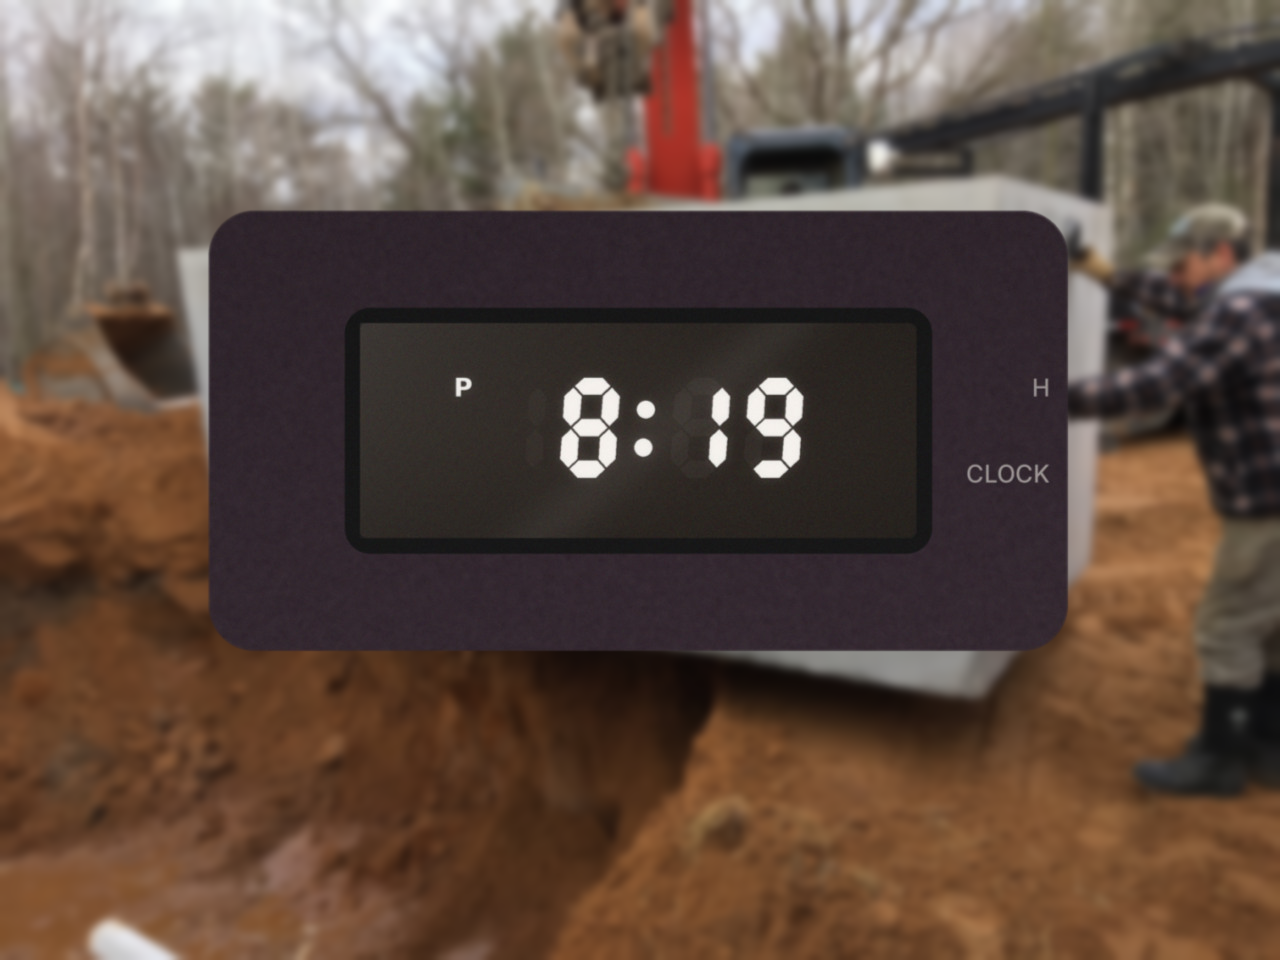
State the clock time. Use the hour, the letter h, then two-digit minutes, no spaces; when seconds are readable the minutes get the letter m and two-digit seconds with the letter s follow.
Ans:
8h19
